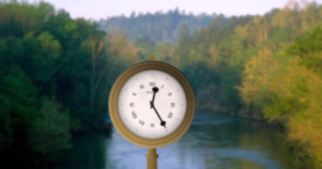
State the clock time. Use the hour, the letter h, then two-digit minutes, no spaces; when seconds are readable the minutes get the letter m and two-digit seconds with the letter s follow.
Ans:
12h25
